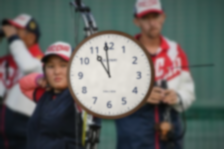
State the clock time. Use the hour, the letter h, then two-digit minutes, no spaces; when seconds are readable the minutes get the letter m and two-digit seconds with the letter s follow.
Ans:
10h59
